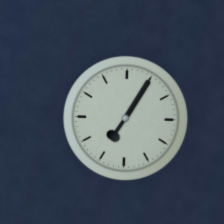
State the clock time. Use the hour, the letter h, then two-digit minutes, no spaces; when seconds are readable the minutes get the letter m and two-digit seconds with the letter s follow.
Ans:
7h05
